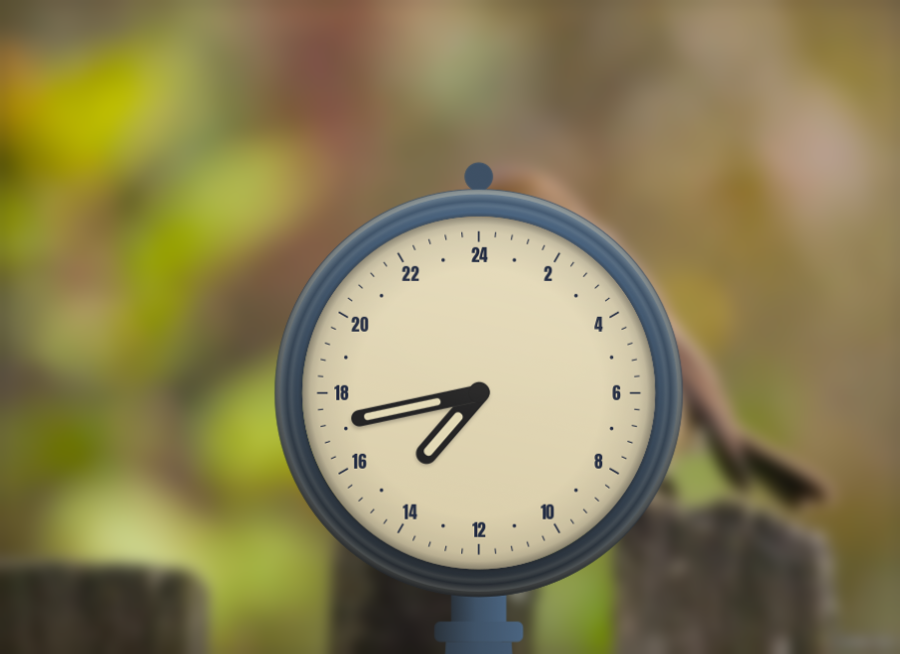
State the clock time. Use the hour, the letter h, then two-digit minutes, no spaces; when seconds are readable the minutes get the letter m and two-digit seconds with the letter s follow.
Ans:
14h43
